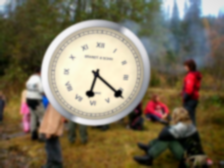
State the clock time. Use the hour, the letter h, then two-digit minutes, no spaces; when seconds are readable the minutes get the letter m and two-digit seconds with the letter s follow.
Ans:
6h21
